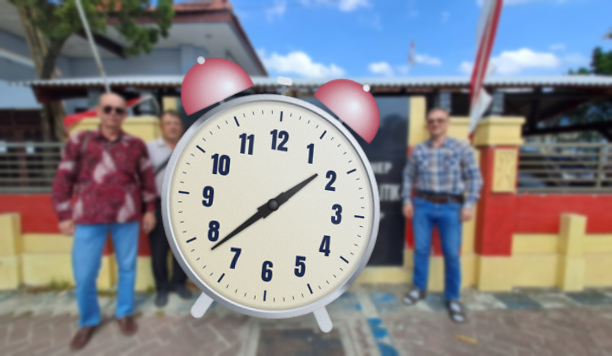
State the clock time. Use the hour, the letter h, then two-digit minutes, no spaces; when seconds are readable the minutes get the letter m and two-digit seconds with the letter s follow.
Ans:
1h38
